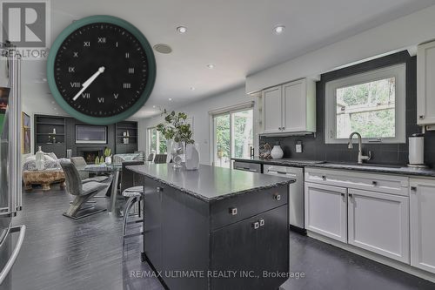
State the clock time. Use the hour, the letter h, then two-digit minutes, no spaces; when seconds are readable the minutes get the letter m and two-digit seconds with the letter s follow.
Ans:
7h37
